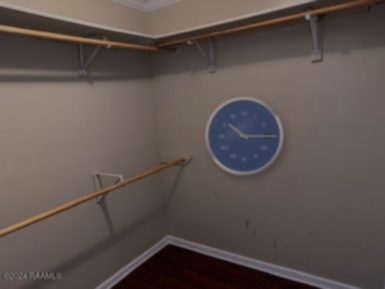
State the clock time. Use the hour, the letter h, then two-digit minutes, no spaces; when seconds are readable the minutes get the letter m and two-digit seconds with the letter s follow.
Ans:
10h15
